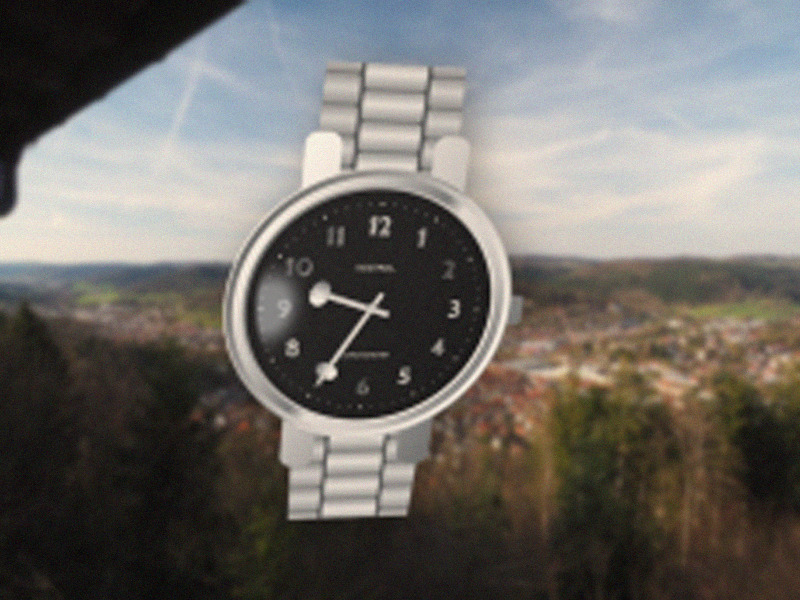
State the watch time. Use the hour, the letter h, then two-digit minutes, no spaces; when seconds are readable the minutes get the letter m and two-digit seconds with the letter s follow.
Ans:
9h35
